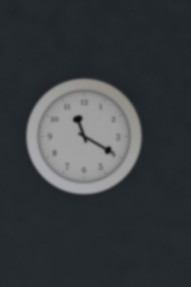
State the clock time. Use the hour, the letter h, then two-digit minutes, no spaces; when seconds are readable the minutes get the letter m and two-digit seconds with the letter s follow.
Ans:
11h20
